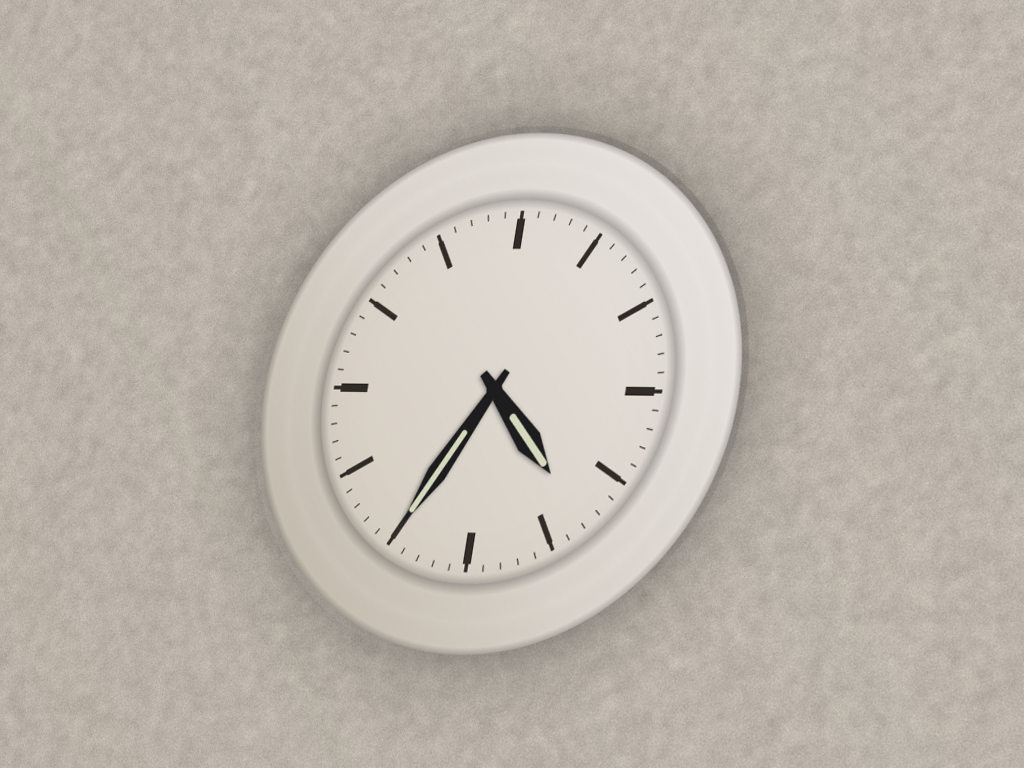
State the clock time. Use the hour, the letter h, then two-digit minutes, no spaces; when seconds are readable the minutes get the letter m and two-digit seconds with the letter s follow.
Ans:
4h35
